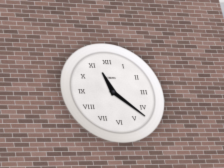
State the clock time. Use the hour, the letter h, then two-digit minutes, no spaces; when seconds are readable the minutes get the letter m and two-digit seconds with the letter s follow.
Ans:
11h22
